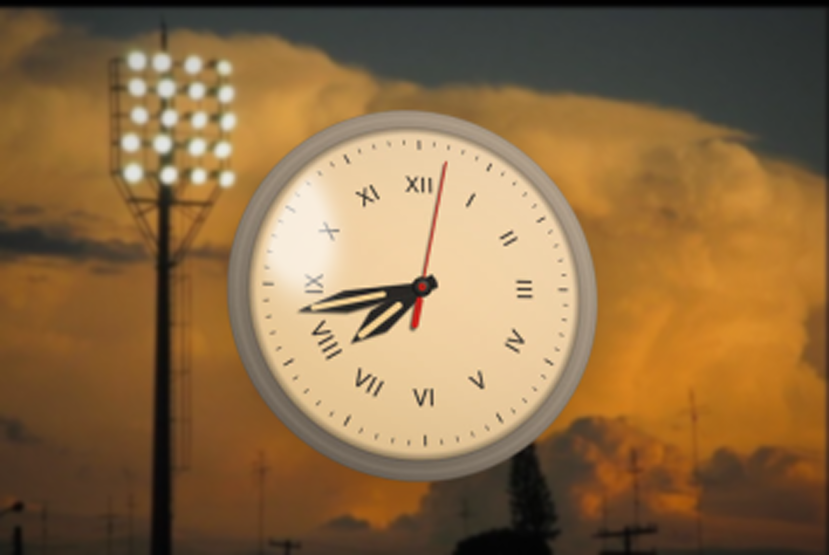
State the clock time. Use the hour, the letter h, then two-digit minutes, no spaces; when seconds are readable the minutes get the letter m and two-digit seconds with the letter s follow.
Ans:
7h43m02s
